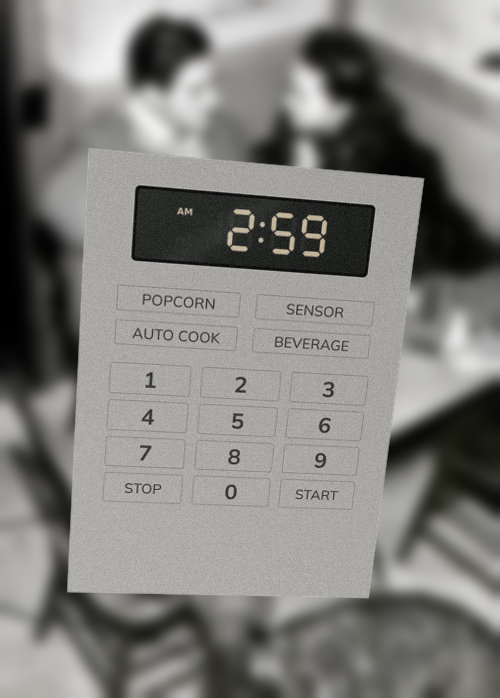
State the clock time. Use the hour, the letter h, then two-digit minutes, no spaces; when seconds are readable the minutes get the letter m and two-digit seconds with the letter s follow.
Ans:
2h59
